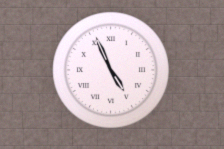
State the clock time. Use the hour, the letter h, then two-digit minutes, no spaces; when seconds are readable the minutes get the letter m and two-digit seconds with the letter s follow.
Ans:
4h56
